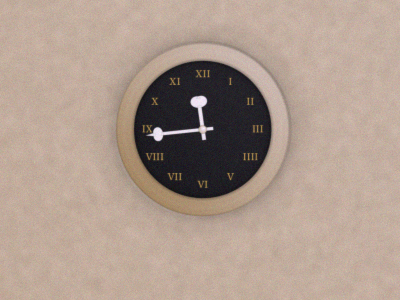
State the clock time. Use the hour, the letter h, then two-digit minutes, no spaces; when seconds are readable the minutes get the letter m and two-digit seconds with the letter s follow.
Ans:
11h44
